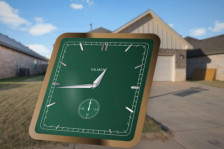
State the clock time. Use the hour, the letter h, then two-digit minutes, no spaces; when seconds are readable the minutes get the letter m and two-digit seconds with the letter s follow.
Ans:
12h44
